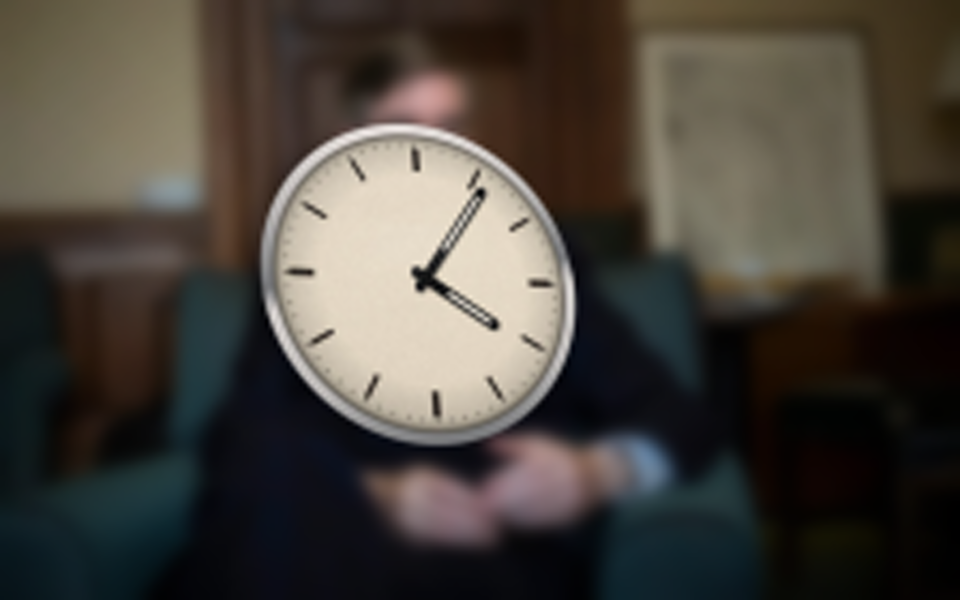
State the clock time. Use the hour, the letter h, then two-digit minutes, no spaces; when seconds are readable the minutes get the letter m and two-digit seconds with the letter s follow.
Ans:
4h06
